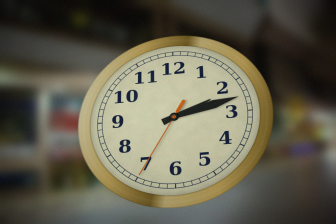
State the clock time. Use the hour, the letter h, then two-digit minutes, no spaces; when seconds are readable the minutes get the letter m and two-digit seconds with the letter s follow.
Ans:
2h12m35s
